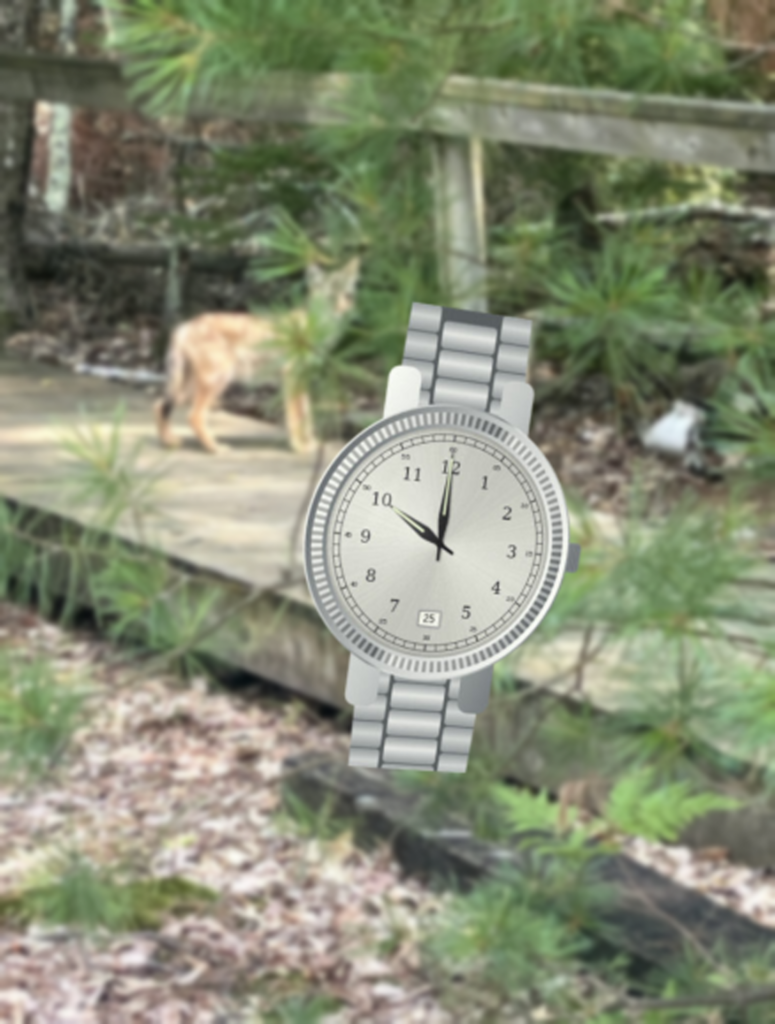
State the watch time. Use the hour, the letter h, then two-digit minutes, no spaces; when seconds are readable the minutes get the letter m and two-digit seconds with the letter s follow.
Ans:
10h00
